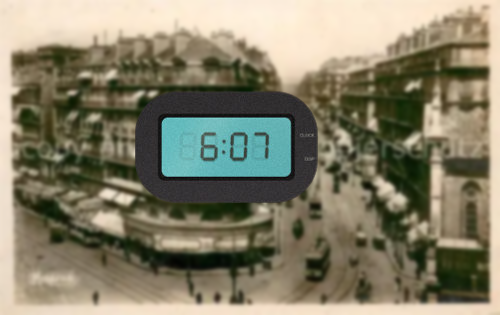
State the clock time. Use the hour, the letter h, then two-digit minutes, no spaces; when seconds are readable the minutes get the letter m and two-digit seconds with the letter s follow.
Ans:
6h07
